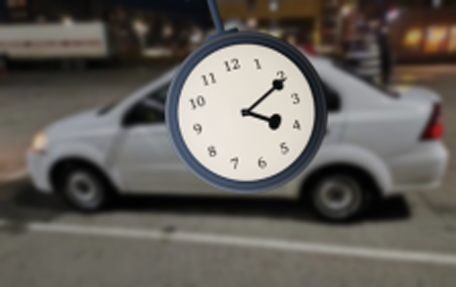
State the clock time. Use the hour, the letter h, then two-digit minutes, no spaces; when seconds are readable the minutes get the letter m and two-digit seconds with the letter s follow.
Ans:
4h11
